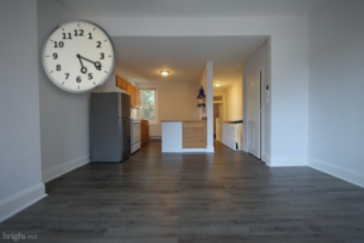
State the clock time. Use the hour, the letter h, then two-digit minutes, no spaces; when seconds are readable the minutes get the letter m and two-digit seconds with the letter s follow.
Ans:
5h19
